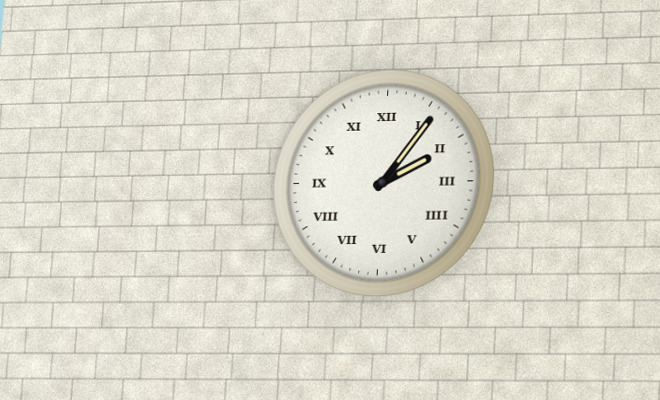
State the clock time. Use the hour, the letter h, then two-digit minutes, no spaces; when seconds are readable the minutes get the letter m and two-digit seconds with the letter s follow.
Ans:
2h06
